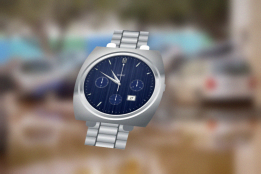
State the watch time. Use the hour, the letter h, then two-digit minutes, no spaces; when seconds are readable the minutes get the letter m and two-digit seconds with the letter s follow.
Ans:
10h50
